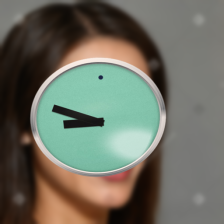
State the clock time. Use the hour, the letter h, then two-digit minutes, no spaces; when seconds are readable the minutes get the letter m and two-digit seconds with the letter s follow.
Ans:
8h48
